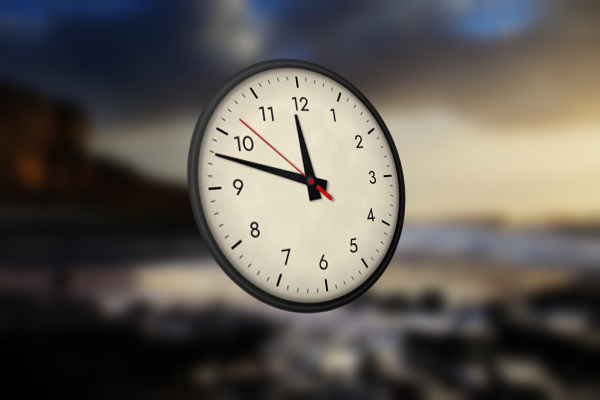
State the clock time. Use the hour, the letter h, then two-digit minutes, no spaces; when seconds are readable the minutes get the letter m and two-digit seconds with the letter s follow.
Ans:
11h47m52s
